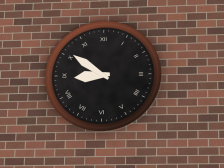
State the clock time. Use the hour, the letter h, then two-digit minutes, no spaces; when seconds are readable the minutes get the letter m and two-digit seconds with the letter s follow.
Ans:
8h51
